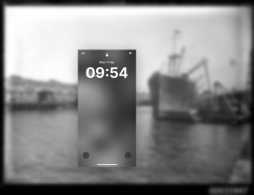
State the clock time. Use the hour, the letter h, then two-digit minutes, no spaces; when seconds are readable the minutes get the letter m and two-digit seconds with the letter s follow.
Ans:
9h54
